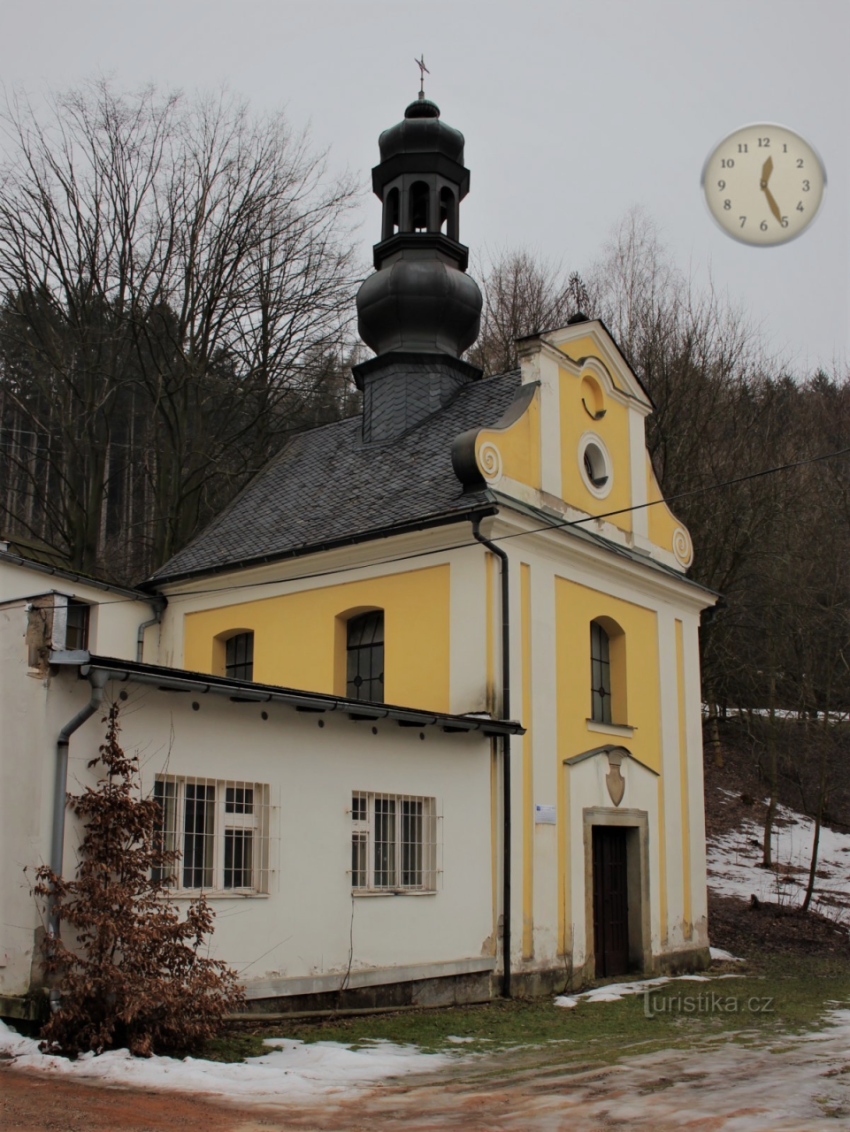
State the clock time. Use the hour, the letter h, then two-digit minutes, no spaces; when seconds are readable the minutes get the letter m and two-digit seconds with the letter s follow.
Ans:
12h26
